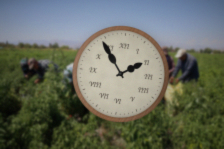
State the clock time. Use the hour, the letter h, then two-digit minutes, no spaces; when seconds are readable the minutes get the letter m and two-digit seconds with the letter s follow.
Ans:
1h54
